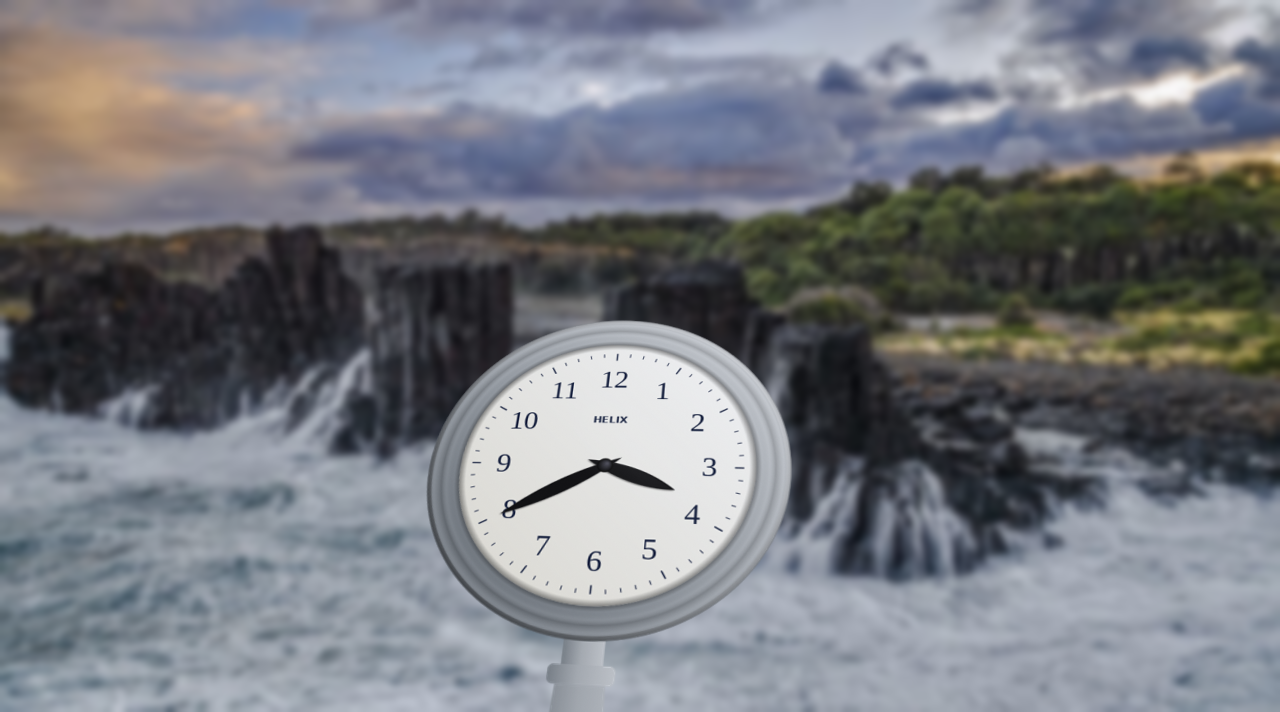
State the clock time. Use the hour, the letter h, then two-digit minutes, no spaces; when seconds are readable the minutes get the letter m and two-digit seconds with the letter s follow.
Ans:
3h40
